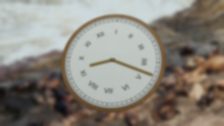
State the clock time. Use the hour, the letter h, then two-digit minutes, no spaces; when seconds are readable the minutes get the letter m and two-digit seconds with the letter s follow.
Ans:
9h23
